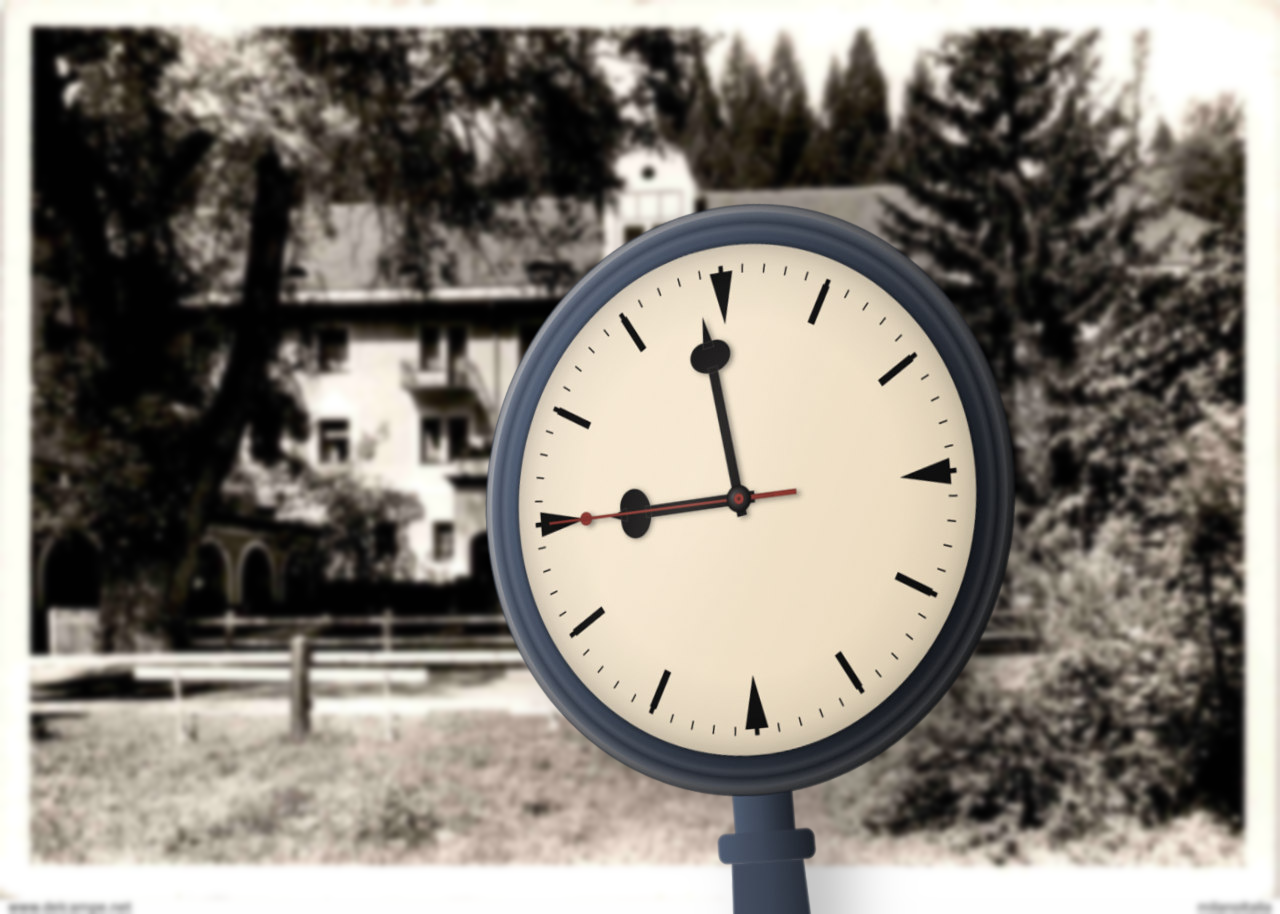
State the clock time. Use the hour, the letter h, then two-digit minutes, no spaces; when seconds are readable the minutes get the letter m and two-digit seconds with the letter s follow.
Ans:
8h58m45s
